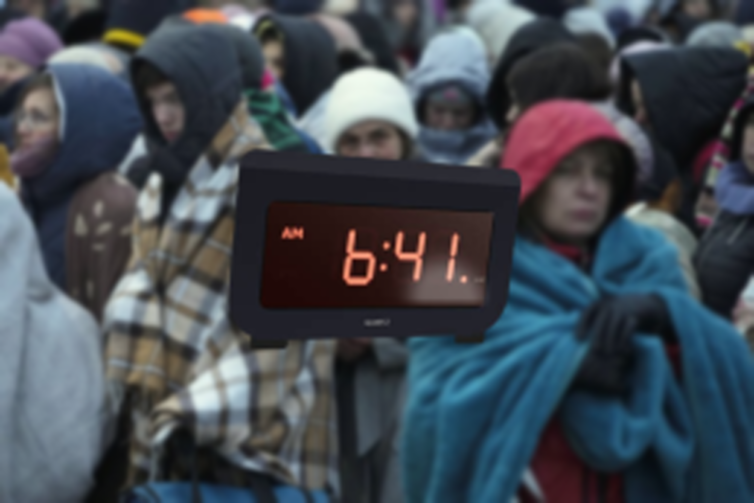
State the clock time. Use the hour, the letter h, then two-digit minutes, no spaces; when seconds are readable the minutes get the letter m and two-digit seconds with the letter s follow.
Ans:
6h41
